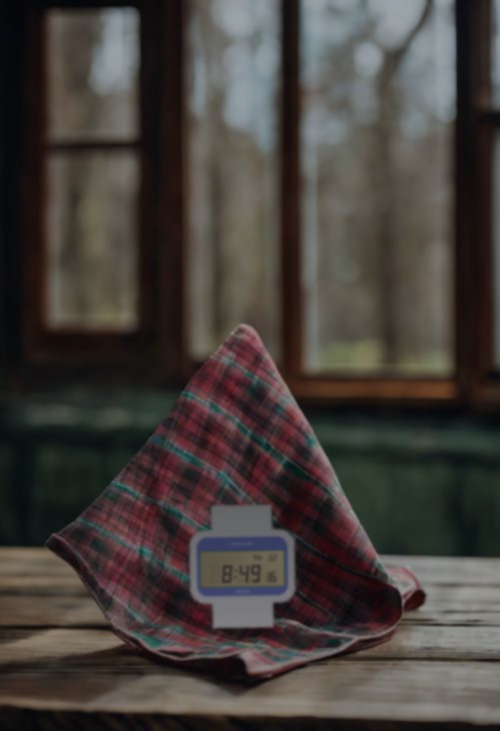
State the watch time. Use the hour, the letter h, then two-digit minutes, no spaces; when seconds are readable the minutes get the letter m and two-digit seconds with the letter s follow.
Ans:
8h49
